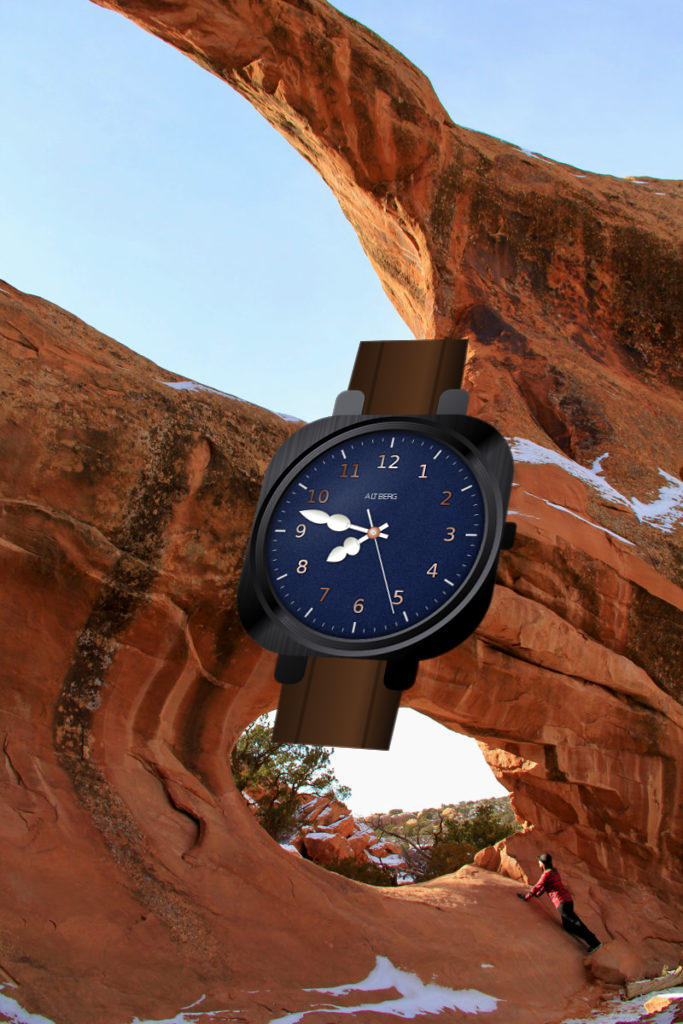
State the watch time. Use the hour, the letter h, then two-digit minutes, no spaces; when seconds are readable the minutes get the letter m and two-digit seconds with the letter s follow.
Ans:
7h47m26s
